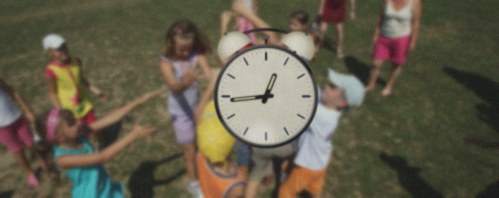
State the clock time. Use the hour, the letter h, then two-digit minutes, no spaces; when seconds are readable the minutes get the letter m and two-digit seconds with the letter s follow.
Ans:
12h44
